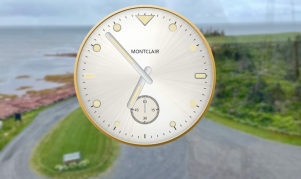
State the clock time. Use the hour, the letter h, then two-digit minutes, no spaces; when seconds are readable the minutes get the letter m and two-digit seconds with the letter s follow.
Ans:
6h53
